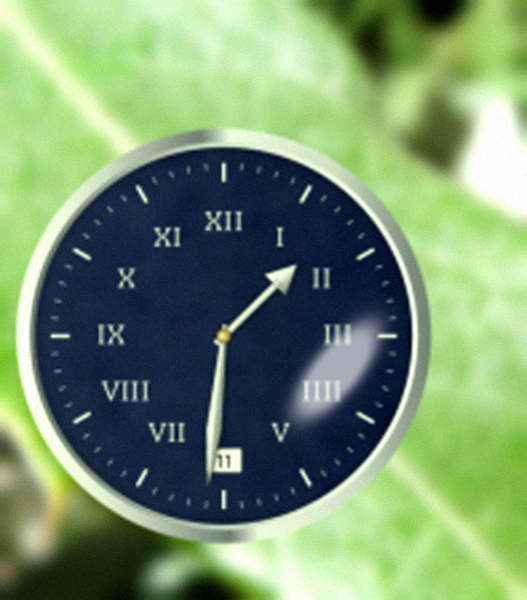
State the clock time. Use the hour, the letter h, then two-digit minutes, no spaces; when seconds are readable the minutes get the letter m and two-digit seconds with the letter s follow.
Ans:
1h31
